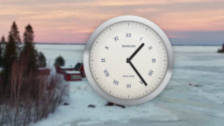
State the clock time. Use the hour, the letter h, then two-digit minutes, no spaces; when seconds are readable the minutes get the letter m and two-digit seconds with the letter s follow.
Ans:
1h24
